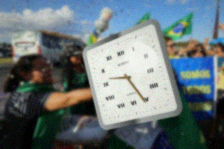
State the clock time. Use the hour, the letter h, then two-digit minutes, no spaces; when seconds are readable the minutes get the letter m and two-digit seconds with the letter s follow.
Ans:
9h26
